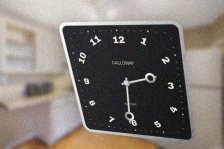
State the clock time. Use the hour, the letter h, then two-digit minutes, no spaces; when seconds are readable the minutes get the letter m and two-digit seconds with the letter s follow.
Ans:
2h31
